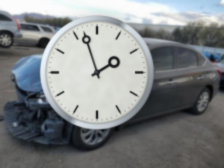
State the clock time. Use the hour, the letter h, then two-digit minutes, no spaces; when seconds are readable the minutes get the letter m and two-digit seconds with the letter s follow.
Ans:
1h57
